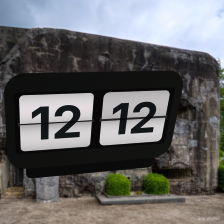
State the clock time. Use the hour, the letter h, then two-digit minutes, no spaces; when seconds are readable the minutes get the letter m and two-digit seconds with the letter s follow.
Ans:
12h12
